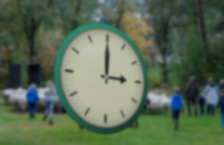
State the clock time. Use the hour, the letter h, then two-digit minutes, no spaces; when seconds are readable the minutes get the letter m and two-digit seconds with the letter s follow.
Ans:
3h00
